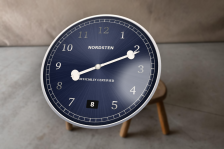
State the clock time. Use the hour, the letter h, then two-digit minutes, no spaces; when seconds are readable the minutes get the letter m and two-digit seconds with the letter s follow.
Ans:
8h11
